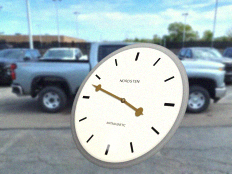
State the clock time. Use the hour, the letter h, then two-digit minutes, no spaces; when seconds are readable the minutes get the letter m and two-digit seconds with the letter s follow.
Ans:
3h48
